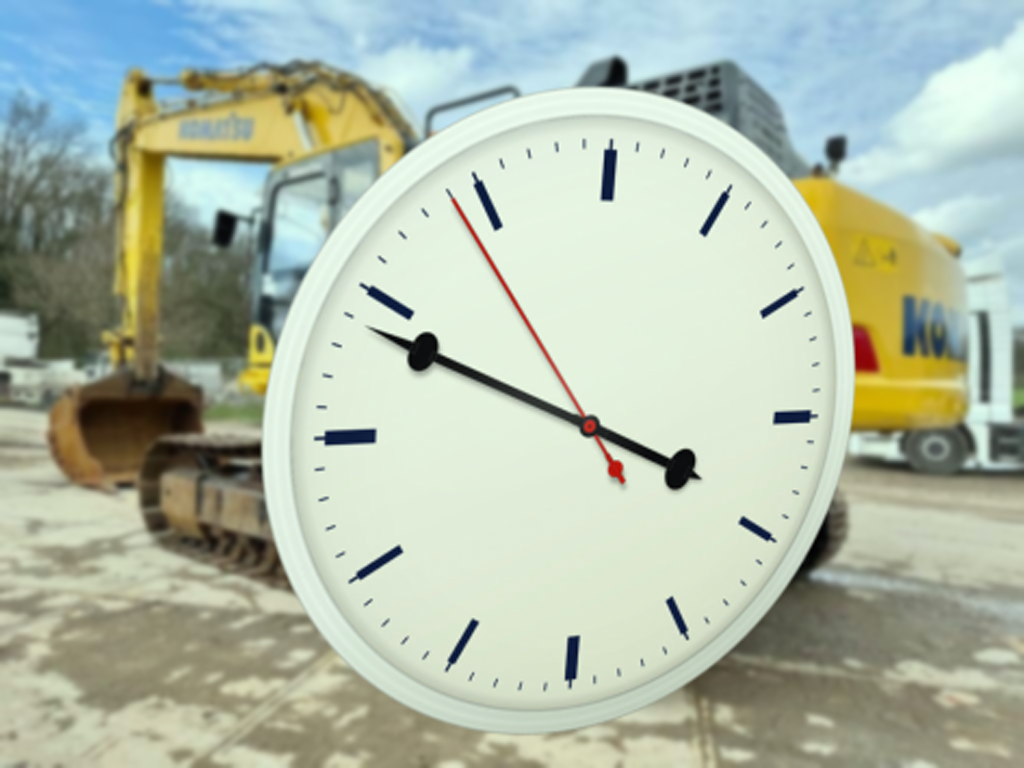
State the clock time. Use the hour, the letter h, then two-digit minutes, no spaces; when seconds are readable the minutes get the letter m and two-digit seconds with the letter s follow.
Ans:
3h48m54s
